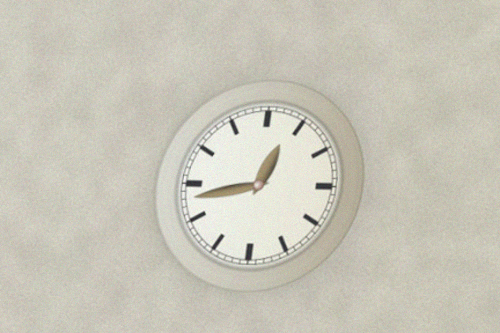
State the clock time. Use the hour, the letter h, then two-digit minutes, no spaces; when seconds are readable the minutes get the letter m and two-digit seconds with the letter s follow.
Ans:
12h43
